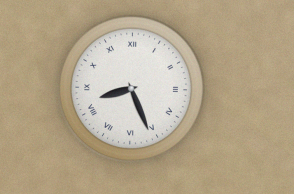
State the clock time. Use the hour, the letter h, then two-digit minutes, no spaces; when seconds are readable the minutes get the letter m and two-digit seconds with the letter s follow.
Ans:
8h26
